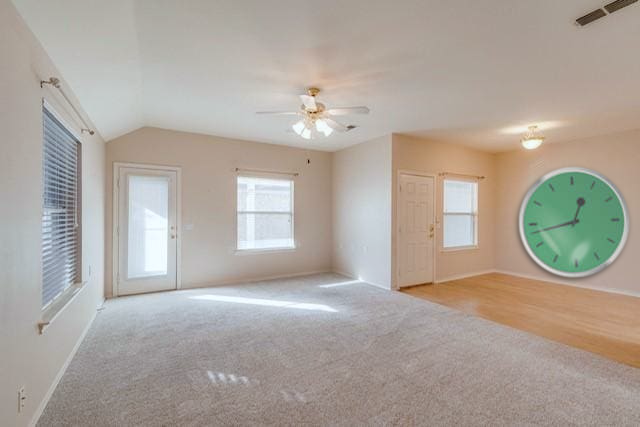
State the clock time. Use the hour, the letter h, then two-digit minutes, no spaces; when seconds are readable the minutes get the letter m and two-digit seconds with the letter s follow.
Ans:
12h43
